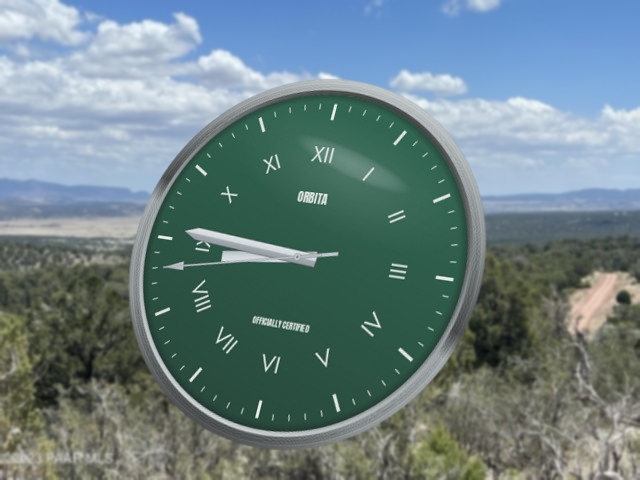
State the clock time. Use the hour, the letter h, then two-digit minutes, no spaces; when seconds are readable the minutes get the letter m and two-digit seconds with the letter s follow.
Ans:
8h45m43s
